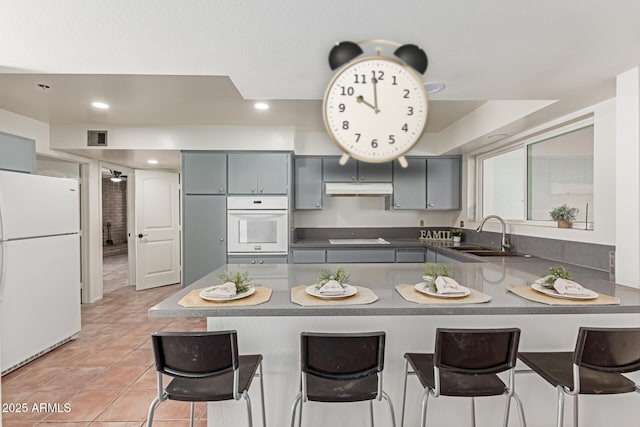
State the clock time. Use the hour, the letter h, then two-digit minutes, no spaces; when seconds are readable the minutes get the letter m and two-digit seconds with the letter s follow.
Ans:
9h59
